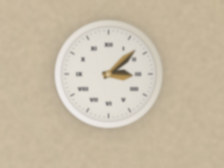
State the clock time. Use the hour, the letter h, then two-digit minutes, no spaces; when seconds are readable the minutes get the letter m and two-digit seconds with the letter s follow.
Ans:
3h08
